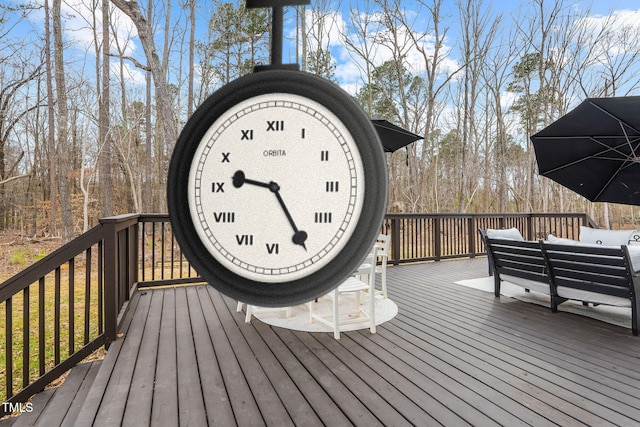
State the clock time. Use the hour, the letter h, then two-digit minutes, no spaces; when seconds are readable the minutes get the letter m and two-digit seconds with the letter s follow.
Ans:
9h25
